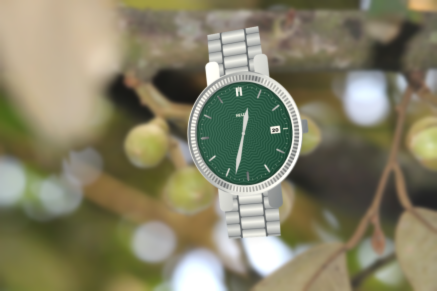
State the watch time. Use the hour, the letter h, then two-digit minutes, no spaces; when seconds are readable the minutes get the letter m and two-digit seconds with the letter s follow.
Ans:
12h33
